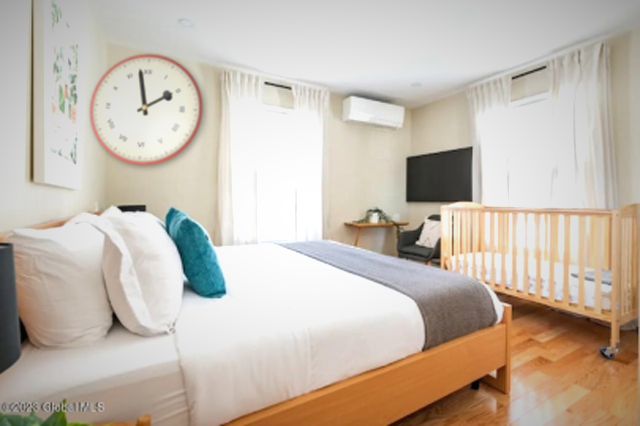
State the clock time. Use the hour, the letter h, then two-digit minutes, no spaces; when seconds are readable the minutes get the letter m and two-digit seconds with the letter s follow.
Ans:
1h58
